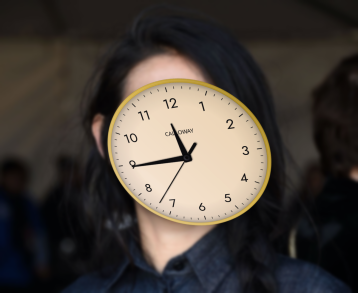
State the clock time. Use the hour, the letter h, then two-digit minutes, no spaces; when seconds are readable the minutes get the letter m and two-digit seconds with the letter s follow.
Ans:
11h44m37s
